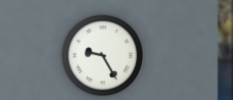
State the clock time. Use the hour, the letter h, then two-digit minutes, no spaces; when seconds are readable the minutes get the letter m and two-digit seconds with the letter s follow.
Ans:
9h25
